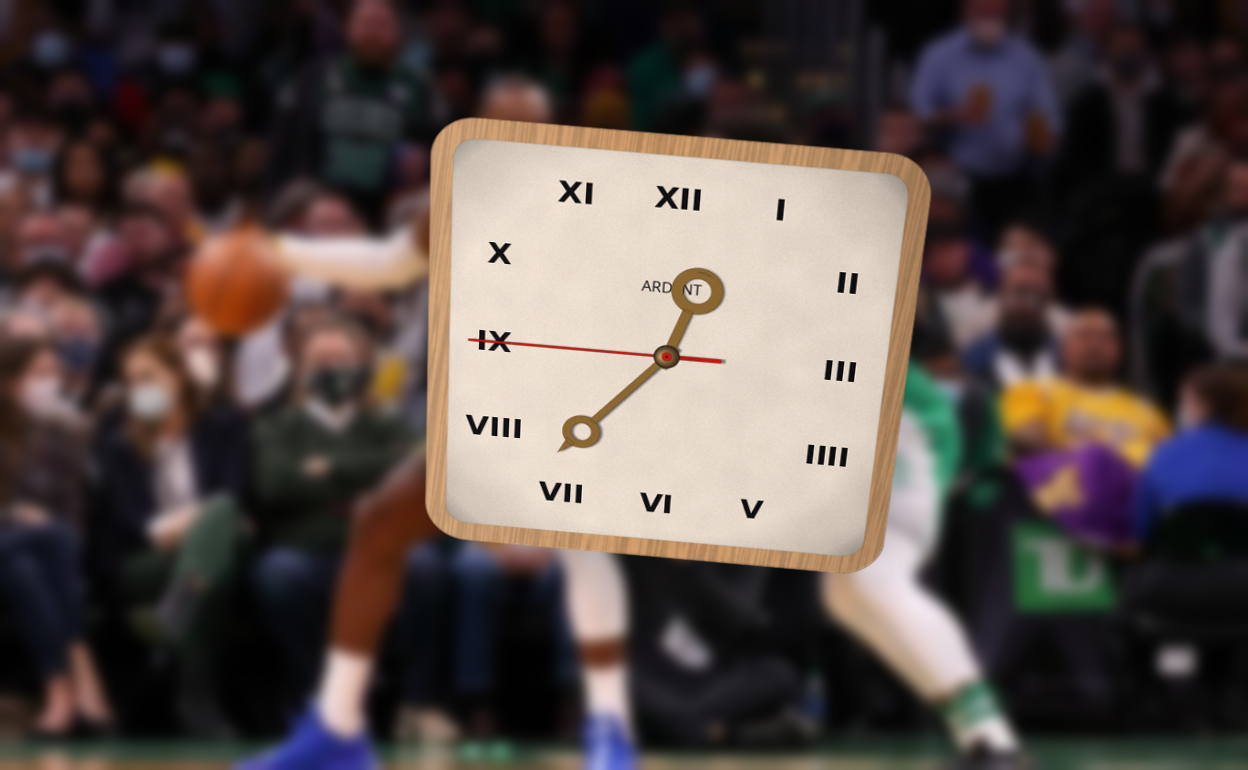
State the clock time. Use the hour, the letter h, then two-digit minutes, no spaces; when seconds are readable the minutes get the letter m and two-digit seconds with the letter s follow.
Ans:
12h36m45s
